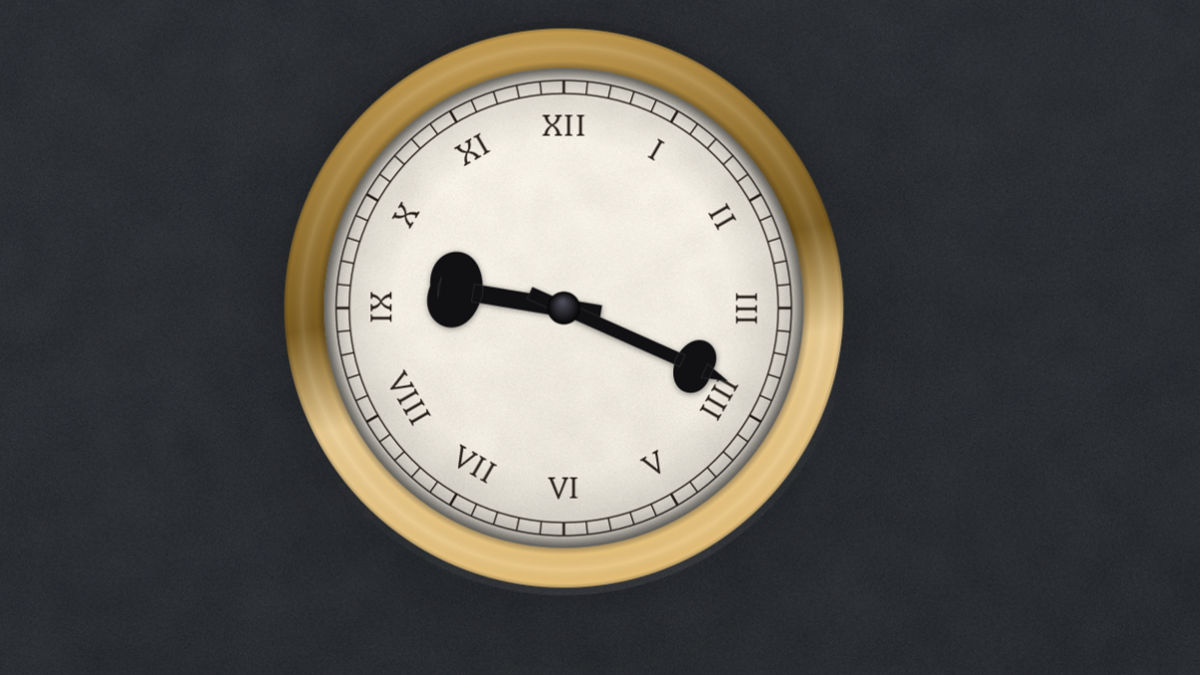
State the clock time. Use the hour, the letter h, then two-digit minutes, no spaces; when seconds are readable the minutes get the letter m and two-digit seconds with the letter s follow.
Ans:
9h19
